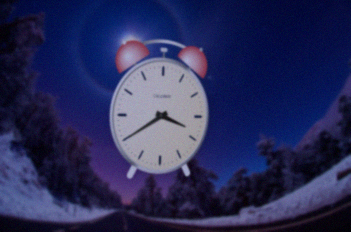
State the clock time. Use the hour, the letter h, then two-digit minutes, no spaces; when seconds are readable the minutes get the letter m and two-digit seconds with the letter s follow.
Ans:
3h40
